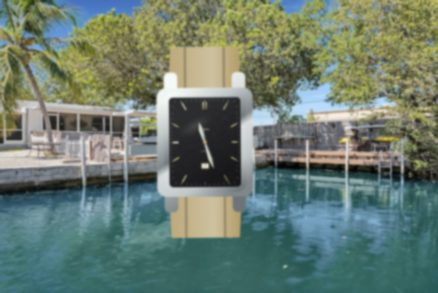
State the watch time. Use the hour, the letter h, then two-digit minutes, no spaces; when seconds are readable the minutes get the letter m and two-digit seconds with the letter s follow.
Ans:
11h27
